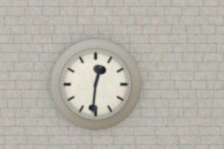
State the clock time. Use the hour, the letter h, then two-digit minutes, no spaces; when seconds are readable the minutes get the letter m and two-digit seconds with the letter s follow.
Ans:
12h31
